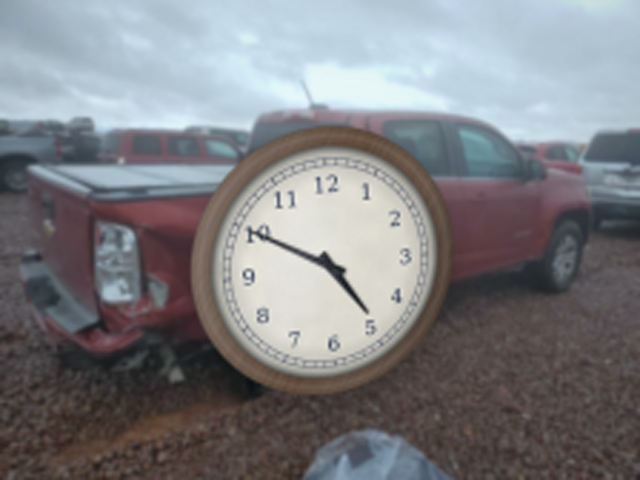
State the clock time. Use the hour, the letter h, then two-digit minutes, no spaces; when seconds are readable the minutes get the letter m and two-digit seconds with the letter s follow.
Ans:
4h50
